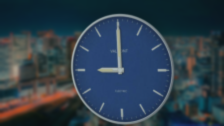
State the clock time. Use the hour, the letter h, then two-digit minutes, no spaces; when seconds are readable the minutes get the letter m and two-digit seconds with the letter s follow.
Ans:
9h00
